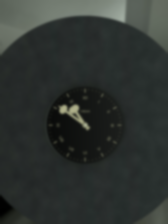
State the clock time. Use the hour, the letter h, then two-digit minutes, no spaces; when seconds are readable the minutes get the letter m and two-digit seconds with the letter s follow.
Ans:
10h51
